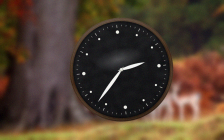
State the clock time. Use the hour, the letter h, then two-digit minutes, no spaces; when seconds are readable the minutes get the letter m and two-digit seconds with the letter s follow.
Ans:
2h37
